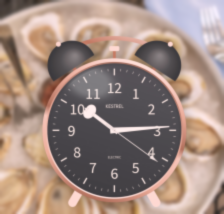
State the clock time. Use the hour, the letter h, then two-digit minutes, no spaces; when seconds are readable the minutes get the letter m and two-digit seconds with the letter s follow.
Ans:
10h14m21s
